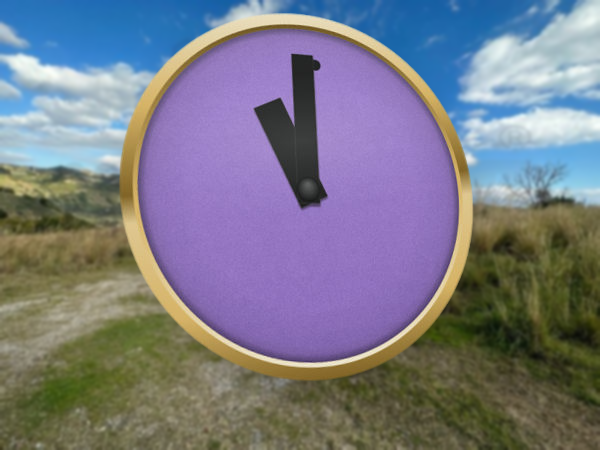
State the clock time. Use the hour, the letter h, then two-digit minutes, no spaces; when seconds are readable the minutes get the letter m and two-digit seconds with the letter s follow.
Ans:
10h59
